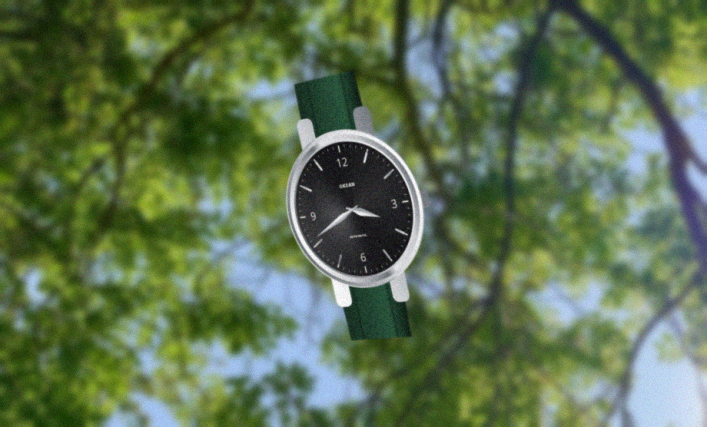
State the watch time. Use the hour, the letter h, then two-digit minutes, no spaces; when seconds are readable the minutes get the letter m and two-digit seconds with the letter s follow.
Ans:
3h41
